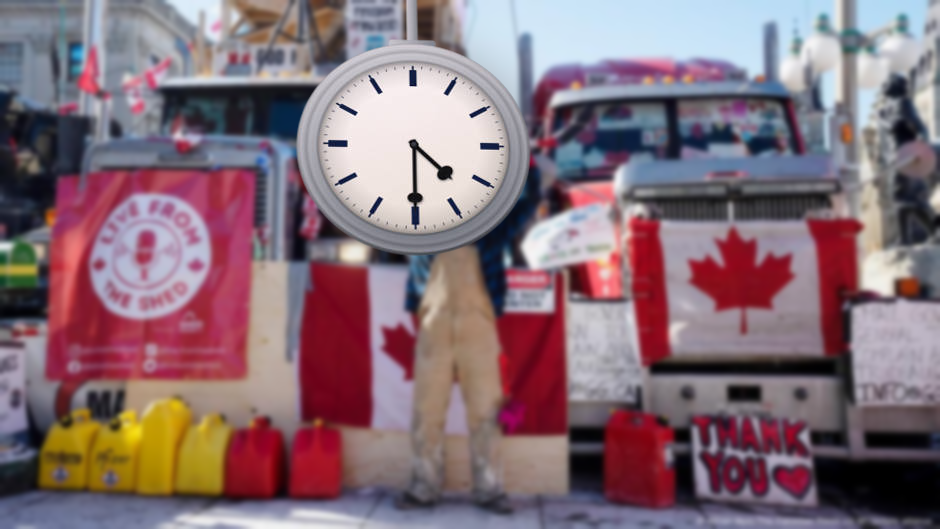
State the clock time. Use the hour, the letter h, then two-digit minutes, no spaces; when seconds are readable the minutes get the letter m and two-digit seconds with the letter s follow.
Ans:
4h30
